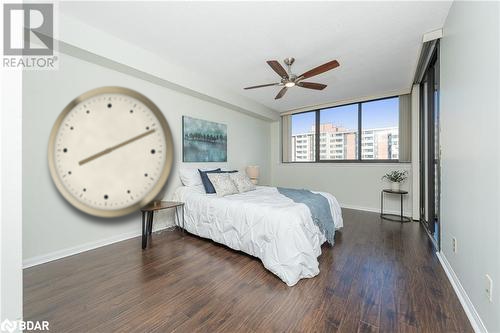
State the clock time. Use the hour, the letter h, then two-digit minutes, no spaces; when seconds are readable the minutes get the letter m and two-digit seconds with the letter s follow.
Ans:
8h11
